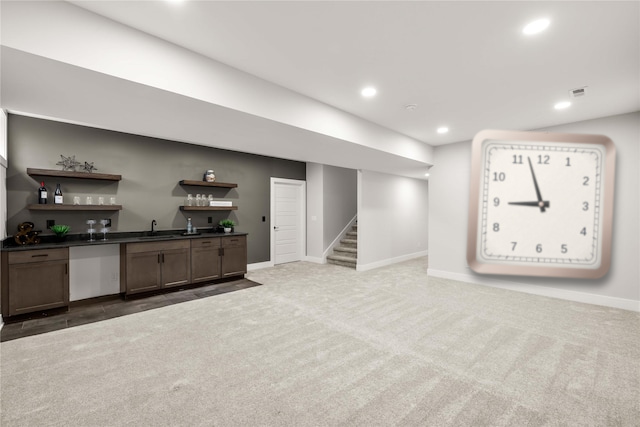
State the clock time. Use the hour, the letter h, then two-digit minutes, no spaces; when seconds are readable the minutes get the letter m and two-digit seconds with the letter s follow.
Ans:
8h57
